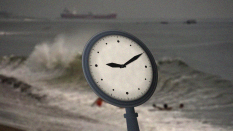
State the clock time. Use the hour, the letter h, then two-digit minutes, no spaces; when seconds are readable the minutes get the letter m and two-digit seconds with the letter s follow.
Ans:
9h10
